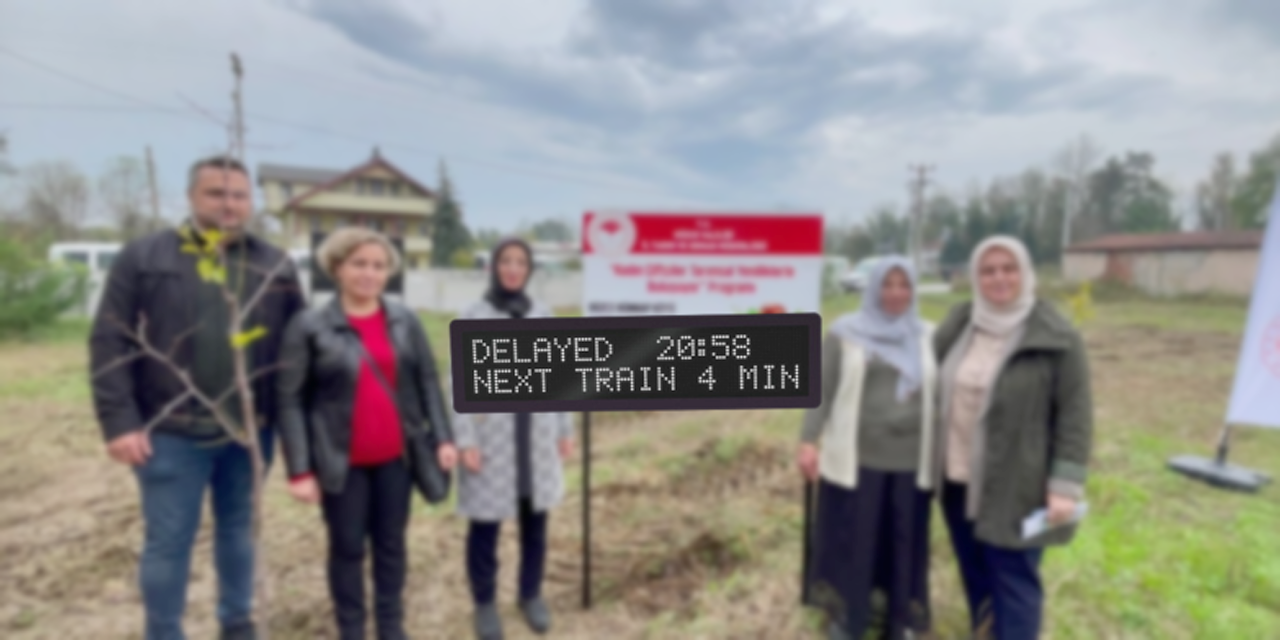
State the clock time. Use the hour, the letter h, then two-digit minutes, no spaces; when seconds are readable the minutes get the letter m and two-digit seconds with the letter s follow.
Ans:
20h58
